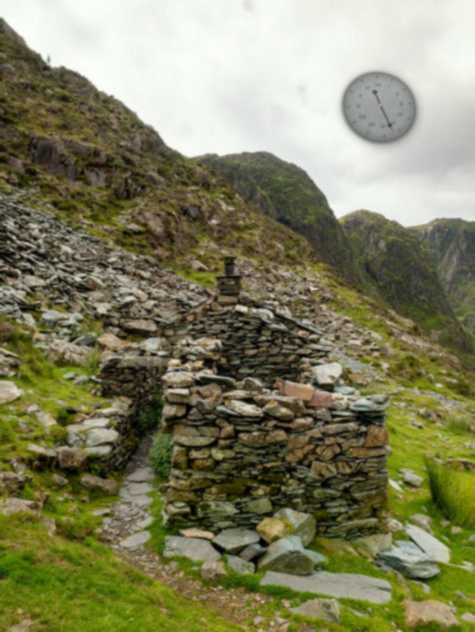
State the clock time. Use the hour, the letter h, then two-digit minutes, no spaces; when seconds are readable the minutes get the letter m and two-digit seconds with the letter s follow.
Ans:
11h27
